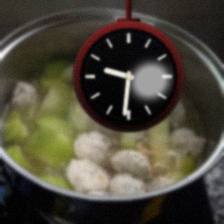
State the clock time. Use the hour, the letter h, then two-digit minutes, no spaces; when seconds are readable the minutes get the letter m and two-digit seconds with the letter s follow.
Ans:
9h31
